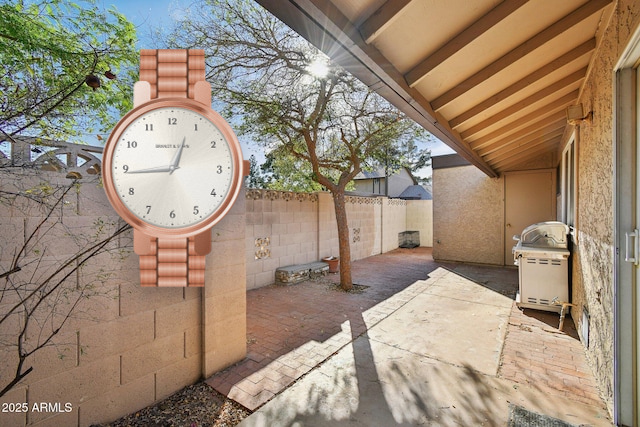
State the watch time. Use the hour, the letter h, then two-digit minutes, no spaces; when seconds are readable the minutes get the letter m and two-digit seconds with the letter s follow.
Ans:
12h44
